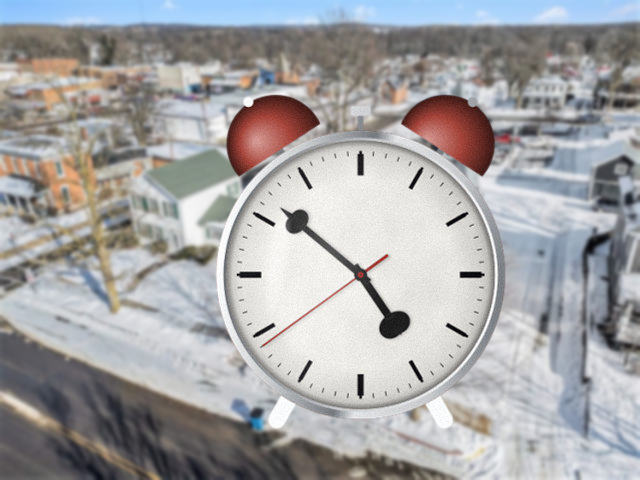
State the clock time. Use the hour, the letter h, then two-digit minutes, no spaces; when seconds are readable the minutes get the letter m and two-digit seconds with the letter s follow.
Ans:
4h51m39s
